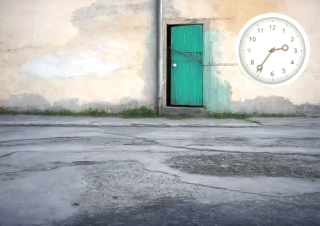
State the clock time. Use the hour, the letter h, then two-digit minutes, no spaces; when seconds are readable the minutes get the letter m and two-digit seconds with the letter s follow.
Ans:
2h36
